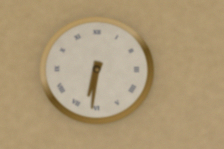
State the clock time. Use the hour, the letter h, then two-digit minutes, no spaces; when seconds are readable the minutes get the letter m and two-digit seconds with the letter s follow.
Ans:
6h31
